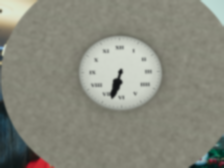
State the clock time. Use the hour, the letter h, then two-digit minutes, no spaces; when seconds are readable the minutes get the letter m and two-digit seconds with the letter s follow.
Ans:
6h33
